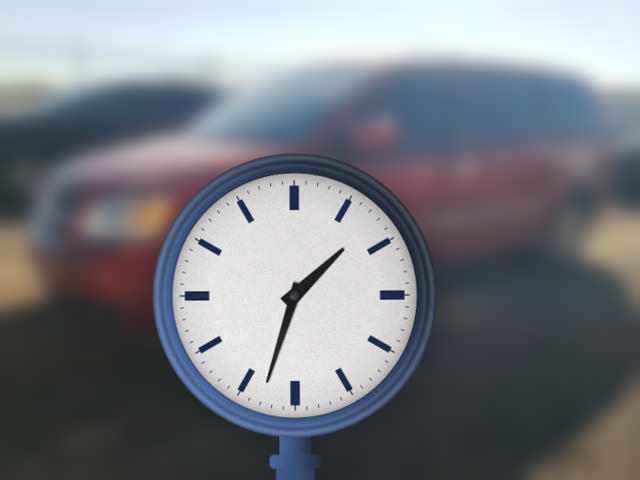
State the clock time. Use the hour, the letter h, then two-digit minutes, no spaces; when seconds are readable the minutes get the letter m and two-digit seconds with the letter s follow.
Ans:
1h33
